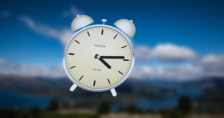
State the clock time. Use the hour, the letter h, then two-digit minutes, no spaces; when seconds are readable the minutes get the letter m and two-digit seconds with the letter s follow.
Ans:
4h14
